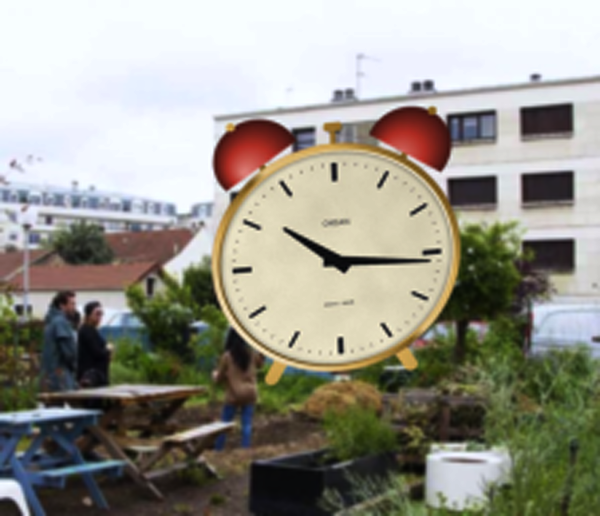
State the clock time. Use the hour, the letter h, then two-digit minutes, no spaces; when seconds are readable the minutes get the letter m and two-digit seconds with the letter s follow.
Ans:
10h16
